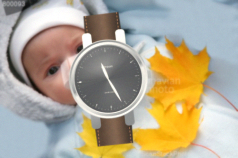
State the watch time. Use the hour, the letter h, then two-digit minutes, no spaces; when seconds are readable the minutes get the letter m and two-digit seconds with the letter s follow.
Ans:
11h26
